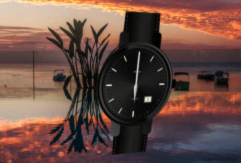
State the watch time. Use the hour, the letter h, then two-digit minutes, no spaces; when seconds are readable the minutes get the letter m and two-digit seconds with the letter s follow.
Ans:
6h00
